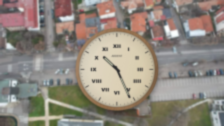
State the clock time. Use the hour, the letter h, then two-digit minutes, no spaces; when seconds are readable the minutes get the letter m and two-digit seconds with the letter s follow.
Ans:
10h26
